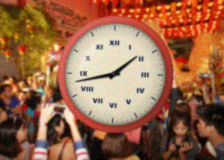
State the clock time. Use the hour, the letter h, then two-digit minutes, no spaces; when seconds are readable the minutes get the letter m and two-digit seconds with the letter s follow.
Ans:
1h43
